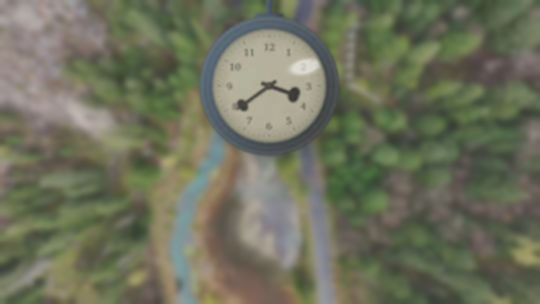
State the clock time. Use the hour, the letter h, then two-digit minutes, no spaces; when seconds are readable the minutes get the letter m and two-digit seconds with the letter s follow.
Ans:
3h39
